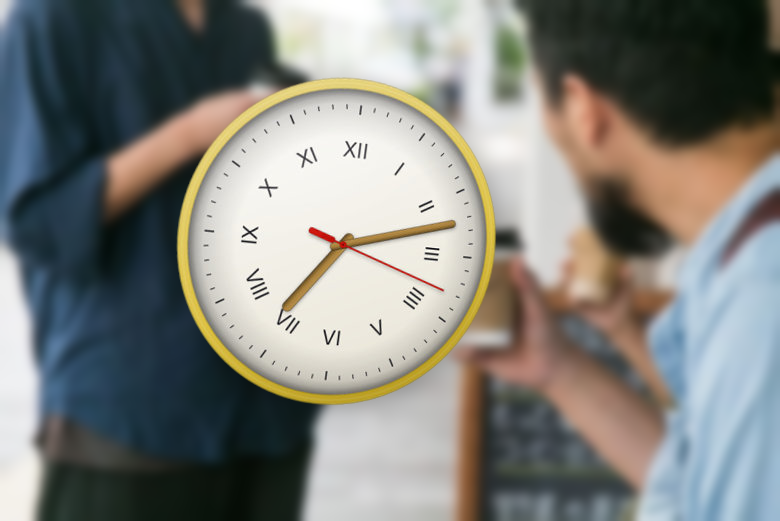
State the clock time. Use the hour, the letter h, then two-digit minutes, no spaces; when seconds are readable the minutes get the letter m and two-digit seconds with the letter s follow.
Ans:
7h12m18s
